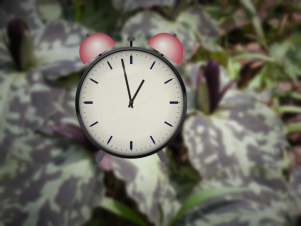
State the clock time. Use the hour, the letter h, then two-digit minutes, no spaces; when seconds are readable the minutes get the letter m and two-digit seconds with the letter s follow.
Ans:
12h58
